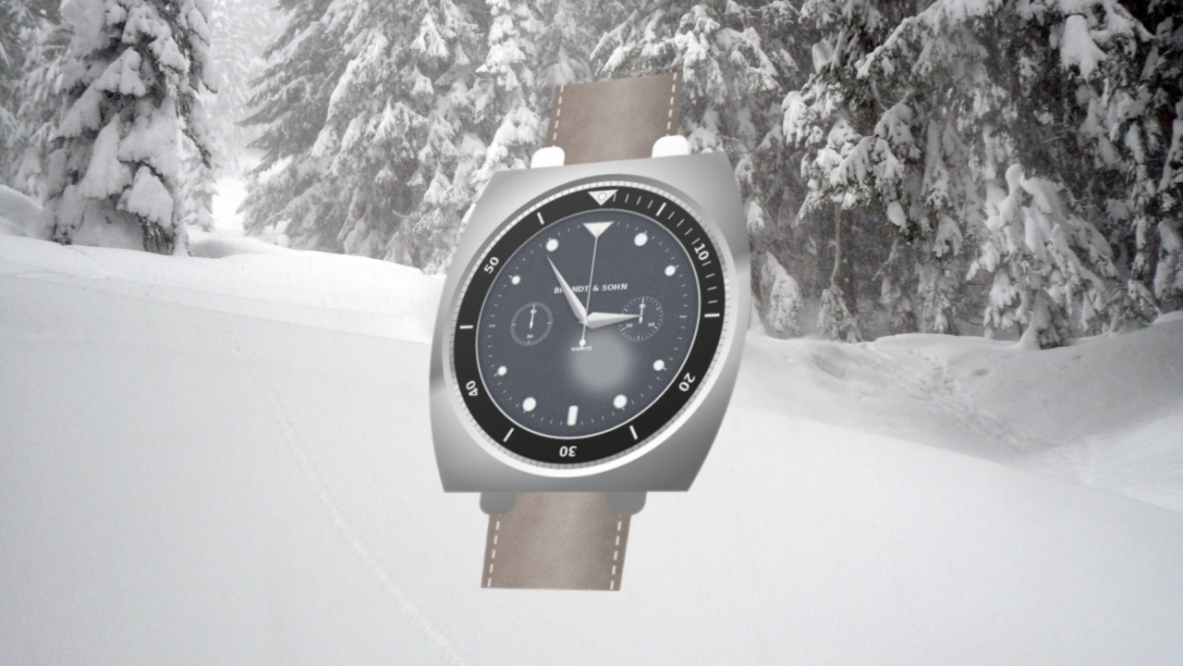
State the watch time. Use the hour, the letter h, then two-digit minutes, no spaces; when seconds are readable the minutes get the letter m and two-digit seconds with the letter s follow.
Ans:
2h54
